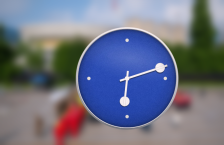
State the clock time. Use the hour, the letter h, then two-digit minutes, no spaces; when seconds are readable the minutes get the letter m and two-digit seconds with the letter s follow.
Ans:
6h12
